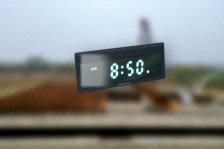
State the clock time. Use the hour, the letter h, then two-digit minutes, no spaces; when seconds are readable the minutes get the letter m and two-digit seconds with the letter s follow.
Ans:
8h50
